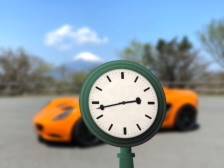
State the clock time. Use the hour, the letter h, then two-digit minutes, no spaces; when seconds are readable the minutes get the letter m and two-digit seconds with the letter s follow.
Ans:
2h43
